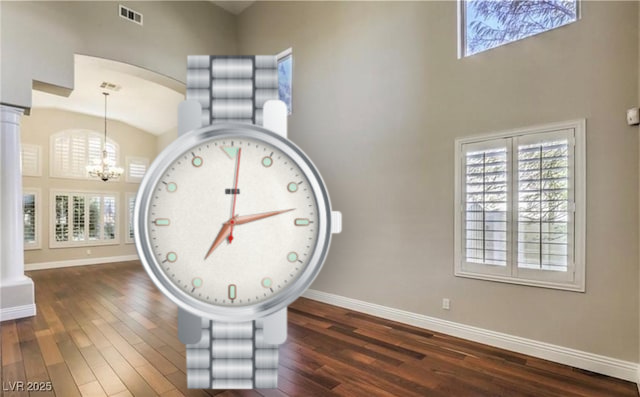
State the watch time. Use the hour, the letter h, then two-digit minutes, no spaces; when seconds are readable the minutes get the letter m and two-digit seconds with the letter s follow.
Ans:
7h13m01s
